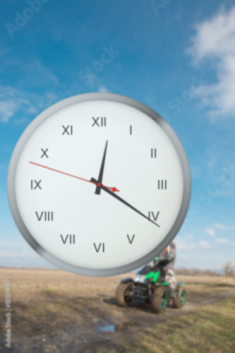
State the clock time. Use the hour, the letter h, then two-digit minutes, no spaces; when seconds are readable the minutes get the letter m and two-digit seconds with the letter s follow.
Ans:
12h20m48s
